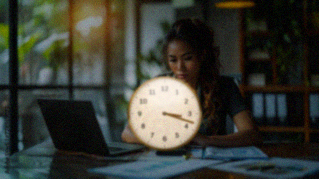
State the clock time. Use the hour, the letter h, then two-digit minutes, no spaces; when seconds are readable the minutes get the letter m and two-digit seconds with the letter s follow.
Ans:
3h18
